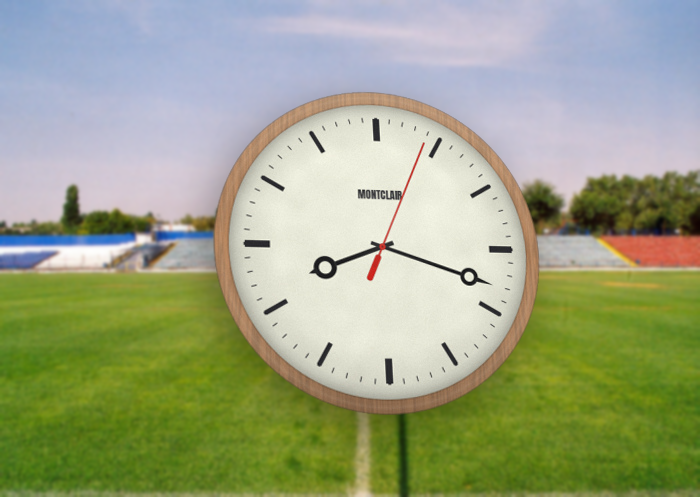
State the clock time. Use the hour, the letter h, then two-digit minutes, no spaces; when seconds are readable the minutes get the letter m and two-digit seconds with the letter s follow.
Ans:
8h18m04s
